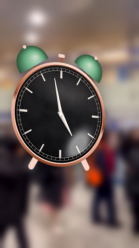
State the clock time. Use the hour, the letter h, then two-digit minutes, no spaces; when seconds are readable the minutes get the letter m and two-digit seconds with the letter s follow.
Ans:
4h58
